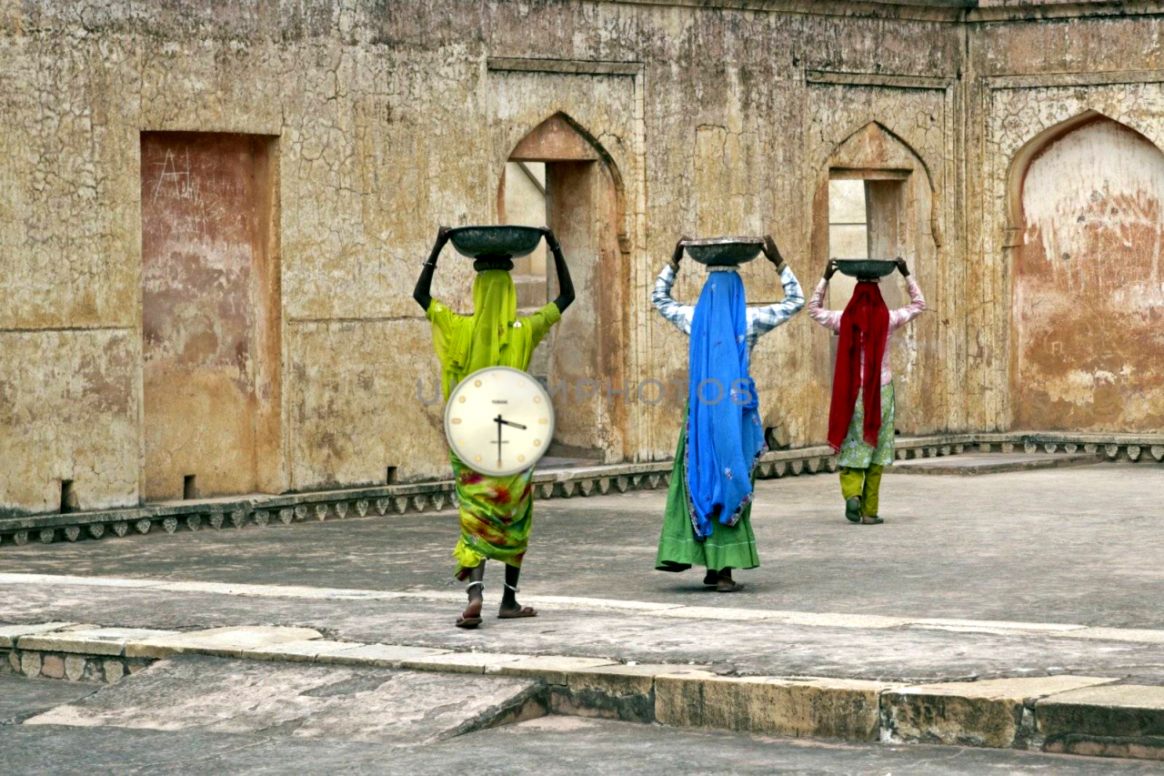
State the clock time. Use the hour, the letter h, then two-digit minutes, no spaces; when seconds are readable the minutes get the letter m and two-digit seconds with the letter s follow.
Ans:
3h30
